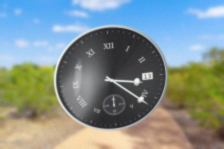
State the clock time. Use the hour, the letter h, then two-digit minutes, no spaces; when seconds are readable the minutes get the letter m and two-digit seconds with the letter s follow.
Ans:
3h22
